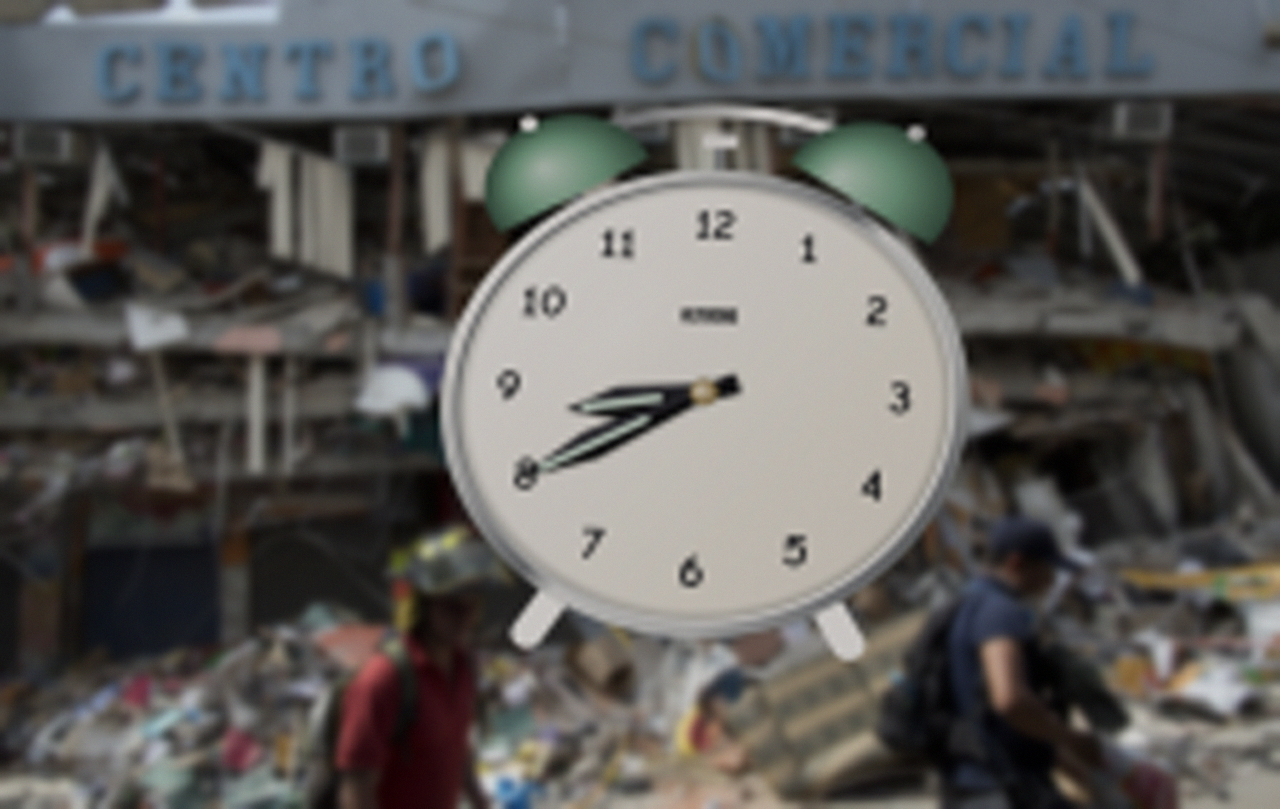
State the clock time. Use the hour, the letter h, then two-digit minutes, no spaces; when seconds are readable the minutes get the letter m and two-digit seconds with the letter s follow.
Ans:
8h40
